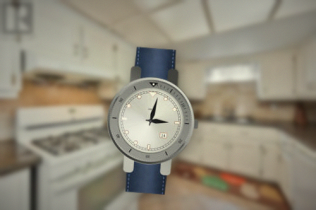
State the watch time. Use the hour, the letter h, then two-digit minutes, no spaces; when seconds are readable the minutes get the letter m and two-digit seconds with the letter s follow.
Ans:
3h02
